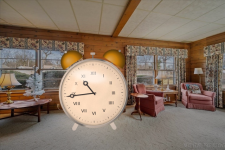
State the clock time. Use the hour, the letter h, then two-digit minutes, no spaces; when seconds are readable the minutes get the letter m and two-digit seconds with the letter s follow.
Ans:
10h44
